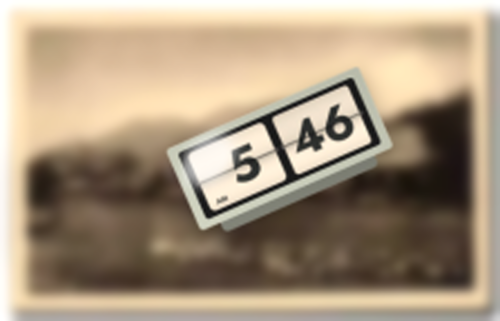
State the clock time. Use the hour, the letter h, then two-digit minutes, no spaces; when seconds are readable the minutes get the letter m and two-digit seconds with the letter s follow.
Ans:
5h46
